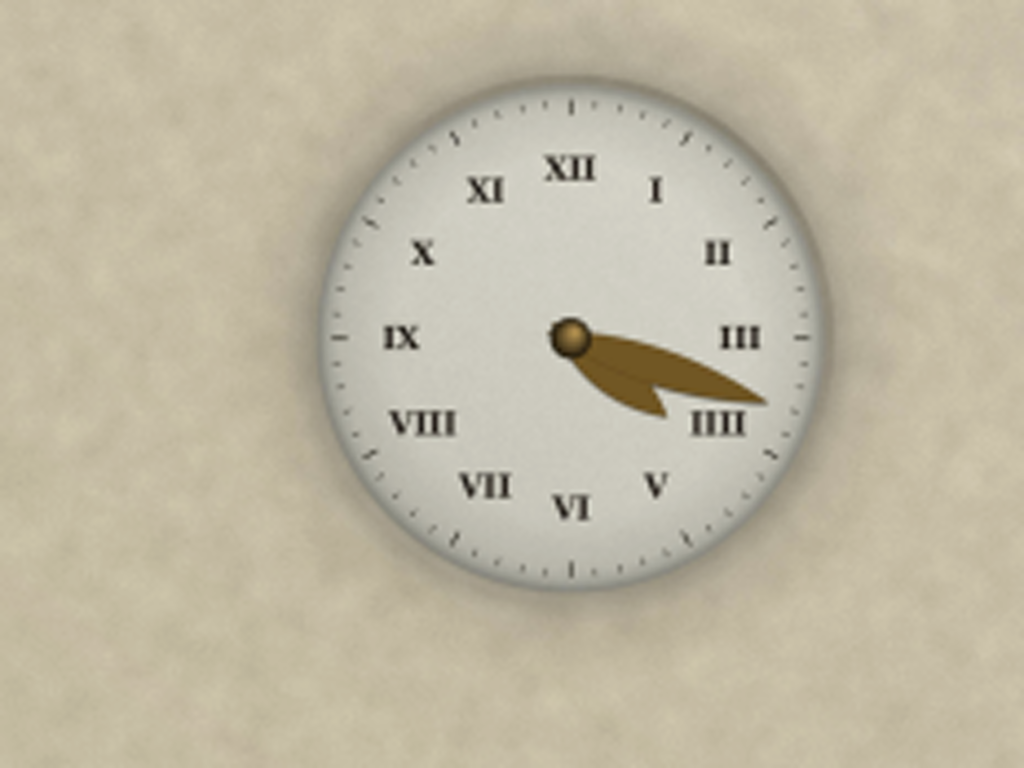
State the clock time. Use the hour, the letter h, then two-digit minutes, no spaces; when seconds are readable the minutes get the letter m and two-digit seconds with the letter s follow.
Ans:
4h18
